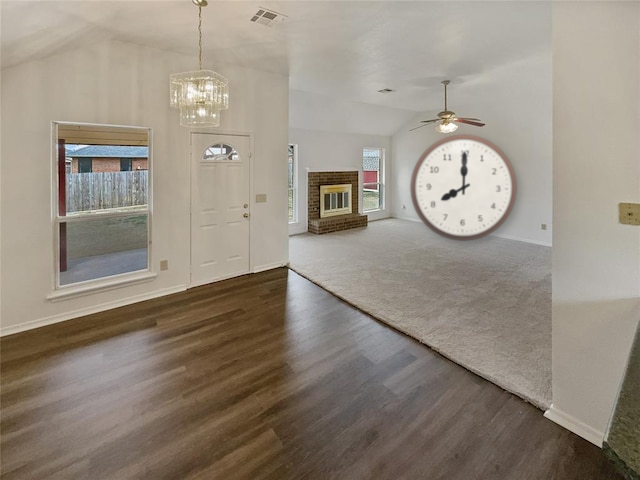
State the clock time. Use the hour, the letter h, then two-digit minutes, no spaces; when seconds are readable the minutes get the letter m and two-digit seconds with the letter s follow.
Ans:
8h00
